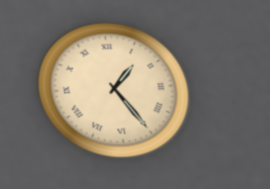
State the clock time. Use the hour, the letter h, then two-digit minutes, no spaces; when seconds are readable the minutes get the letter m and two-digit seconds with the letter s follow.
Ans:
1h25
